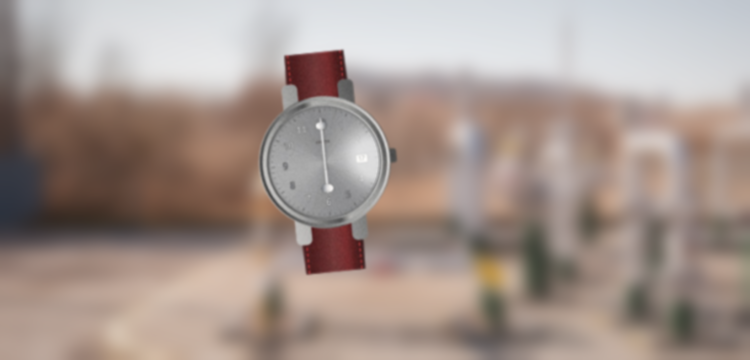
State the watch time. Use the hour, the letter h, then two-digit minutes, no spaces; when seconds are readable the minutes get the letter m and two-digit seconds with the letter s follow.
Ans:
6h00
